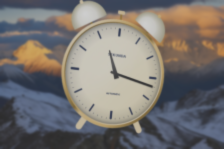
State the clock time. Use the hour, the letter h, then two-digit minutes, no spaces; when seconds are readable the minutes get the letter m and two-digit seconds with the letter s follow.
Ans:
11h17
